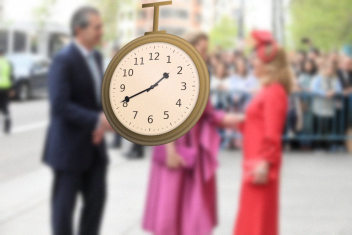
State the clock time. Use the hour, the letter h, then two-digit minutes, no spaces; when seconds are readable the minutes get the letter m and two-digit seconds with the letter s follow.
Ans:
1h41
